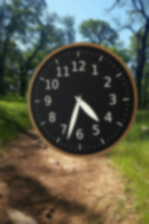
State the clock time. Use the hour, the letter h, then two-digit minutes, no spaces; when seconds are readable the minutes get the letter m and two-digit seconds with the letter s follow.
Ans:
4h33
